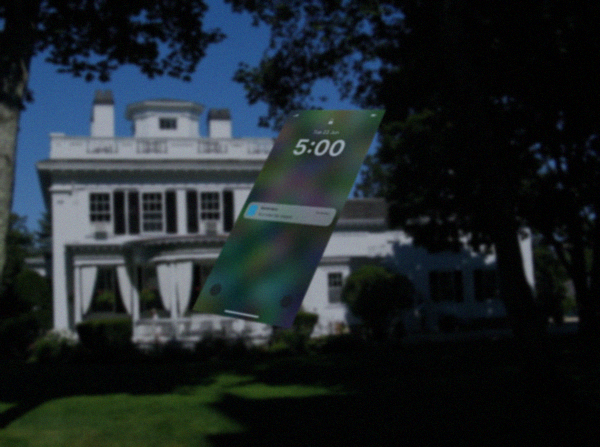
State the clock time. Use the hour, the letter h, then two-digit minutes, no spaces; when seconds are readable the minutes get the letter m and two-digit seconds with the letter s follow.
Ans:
5h00
